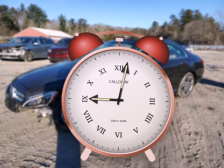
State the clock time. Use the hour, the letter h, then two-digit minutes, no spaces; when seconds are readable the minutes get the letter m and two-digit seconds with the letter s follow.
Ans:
9h02
